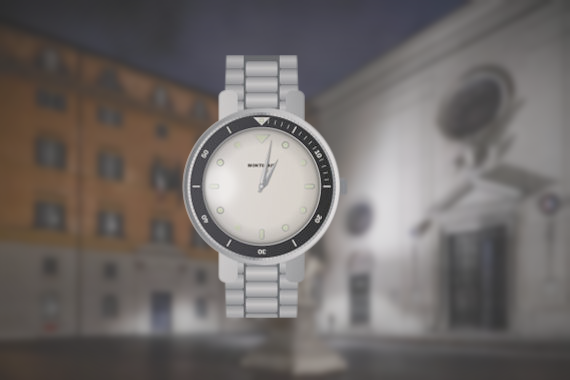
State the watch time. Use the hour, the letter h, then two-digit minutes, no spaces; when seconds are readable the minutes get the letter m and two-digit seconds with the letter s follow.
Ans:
1h02
